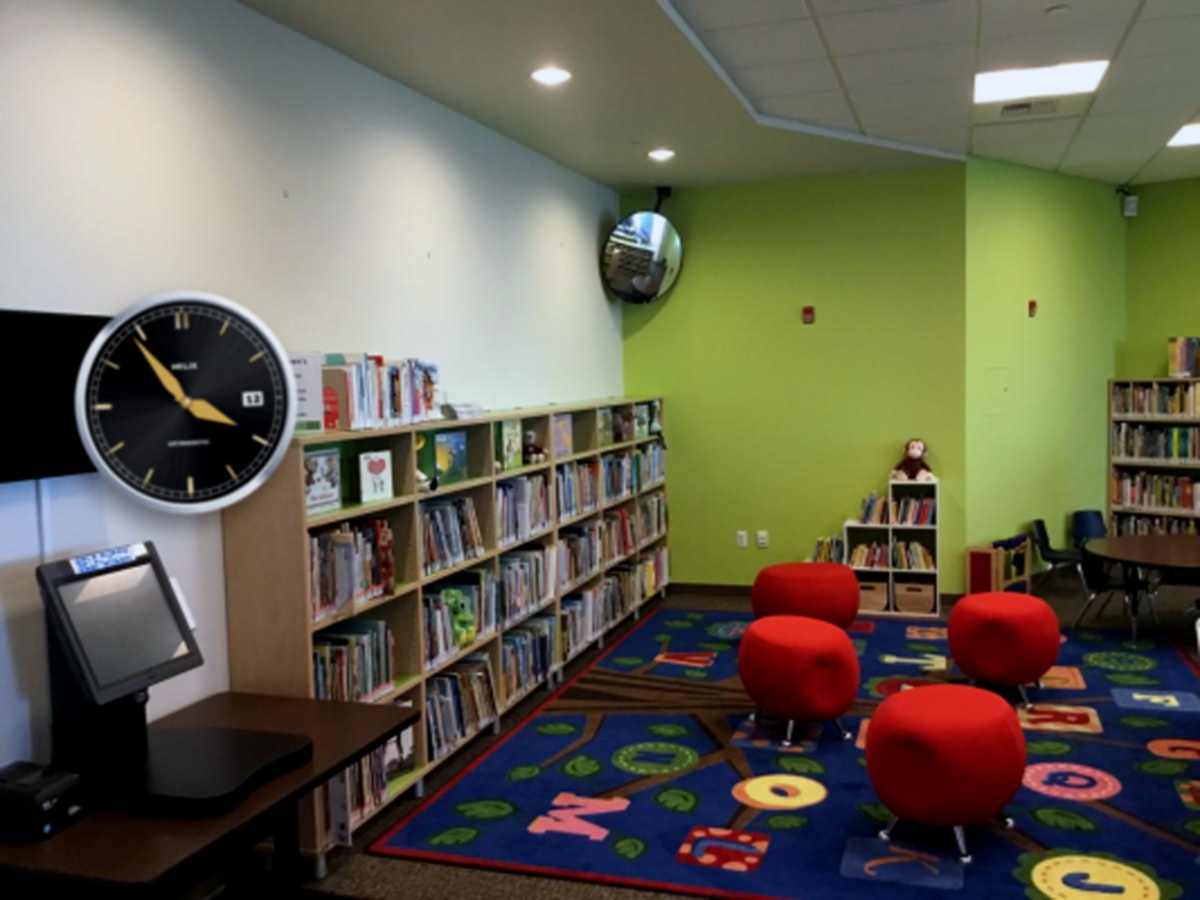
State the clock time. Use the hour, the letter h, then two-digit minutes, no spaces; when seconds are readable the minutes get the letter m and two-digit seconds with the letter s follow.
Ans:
3h54
